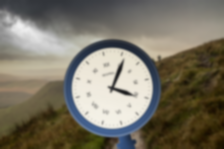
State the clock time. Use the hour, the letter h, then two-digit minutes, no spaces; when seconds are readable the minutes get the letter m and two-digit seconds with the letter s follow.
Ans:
4h06
